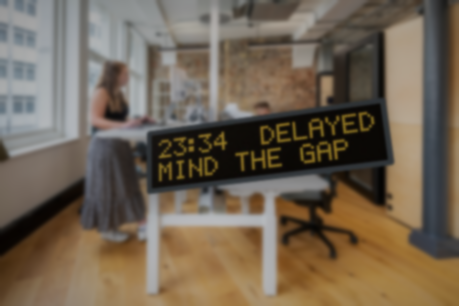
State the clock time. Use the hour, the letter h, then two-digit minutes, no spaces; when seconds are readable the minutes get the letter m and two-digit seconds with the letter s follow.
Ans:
23h34
